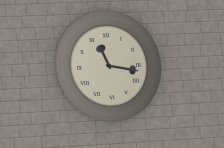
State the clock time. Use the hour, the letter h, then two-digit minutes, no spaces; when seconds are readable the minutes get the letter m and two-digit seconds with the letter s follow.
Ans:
11h17
